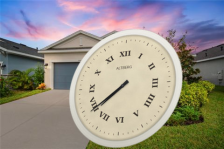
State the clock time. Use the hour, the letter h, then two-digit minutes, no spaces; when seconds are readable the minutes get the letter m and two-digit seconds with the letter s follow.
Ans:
7h39
